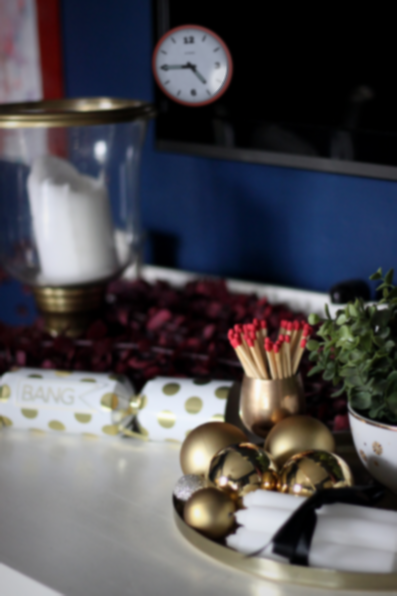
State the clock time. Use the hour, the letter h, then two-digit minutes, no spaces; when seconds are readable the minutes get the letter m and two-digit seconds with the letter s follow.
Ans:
4h45
